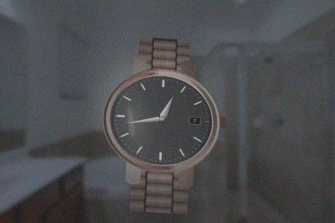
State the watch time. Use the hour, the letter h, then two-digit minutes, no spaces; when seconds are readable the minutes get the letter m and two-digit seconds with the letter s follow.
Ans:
12h43
